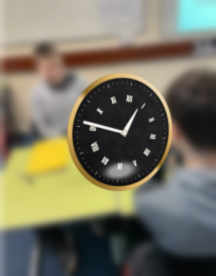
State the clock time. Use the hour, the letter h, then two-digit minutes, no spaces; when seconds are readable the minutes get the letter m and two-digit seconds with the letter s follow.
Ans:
12h46
